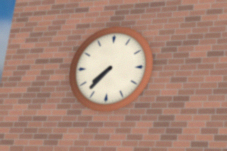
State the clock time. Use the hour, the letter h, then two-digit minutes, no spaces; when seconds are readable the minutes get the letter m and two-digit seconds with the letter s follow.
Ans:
7h37
